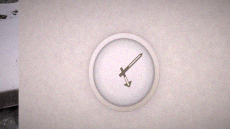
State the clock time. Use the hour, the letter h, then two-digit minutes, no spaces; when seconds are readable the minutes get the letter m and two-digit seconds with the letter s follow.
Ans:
5h08
